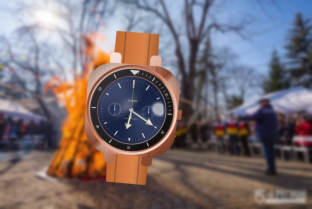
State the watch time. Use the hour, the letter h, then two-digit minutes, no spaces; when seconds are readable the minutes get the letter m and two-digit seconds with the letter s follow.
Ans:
6h20
